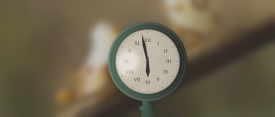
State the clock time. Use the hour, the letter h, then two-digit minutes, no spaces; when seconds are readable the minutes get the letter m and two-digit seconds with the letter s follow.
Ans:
5h58
